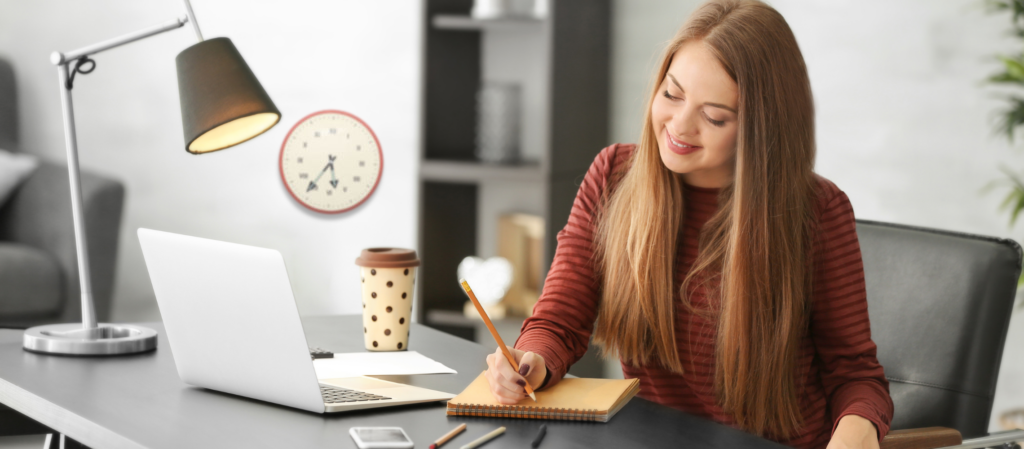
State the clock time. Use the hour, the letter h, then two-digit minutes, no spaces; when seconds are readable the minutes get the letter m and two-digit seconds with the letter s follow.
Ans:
5h36
